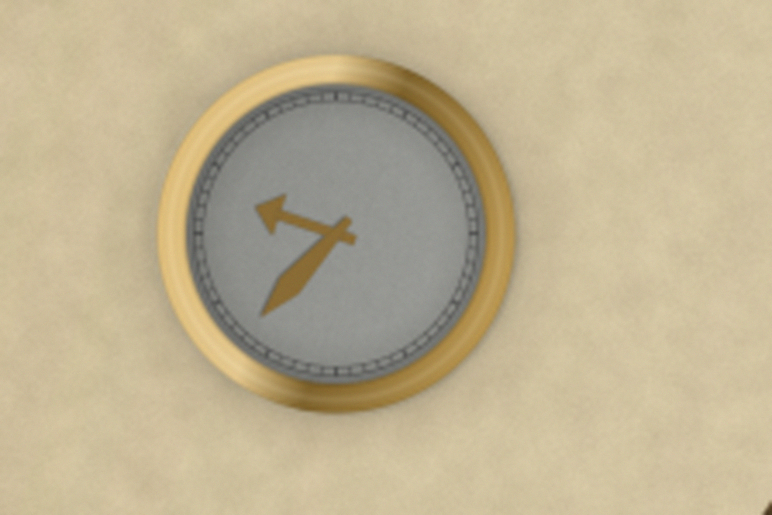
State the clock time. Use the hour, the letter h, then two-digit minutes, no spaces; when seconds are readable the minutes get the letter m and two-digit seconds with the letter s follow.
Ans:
9h37
